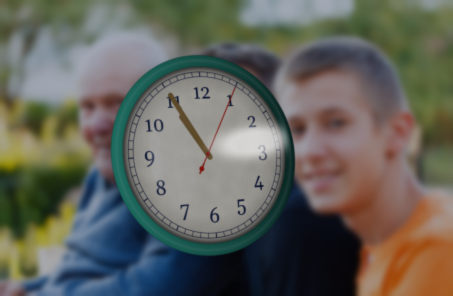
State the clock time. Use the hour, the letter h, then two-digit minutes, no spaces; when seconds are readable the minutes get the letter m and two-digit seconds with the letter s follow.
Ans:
10h55m05s
